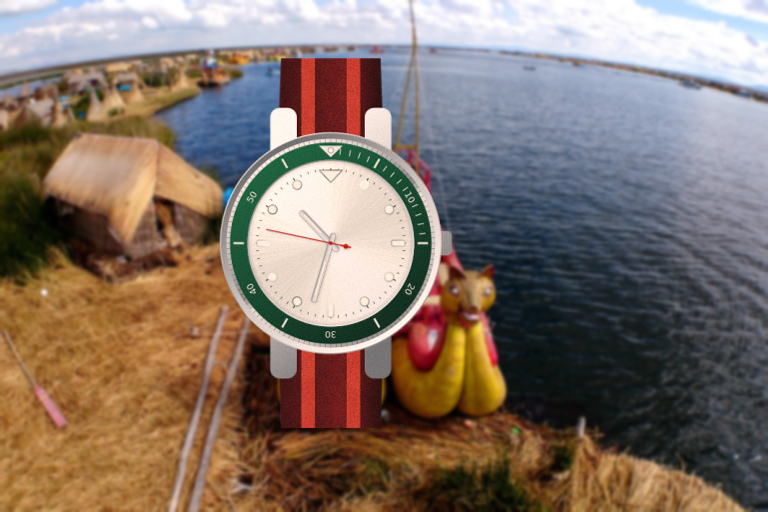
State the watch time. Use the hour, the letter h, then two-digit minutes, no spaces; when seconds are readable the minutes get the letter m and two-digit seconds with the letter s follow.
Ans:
10h32m47s
